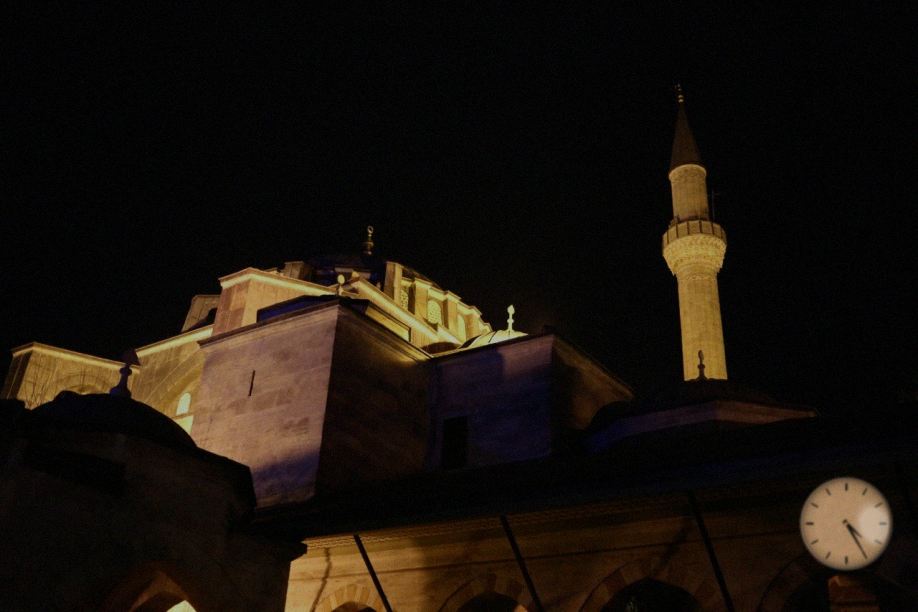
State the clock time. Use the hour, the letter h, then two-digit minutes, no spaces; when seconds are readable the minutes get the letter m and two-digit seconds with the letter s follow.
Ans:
4h25
